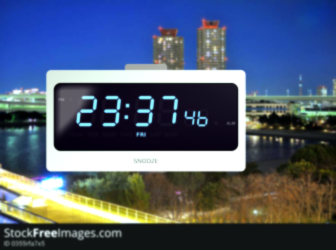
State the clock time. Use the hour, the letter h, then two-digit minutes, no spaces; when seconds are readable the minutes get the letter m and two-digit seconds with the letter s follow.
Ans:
23h37m46s
